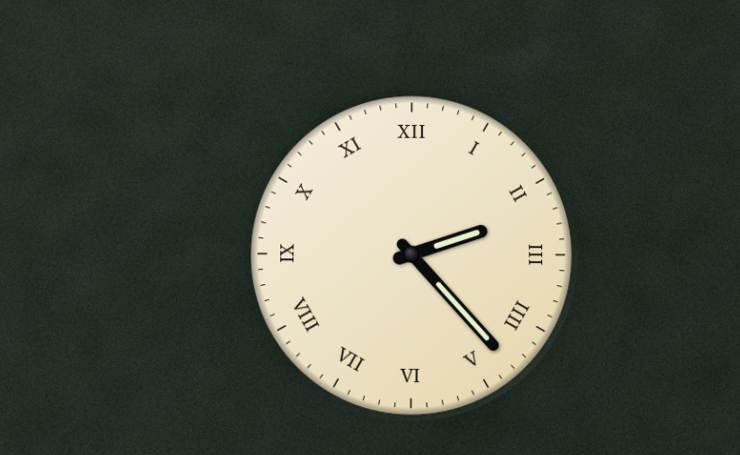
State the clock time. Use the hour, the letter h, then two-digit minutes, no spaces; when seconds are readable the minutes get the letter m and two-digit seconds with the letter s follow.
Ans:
2h23
